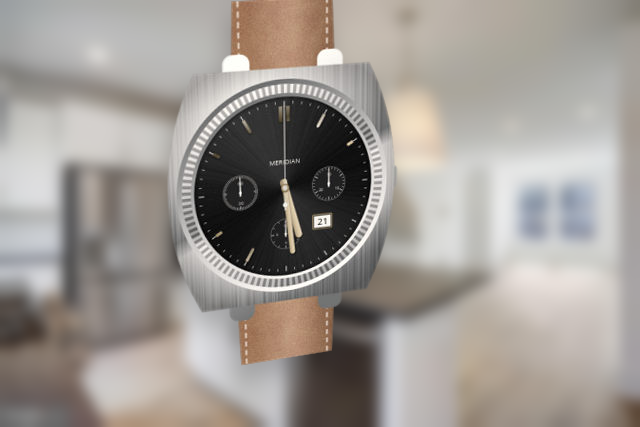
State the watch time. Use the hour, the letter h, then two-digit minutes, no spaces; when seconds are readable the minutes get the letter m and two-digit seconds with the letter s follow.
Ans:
5h29
